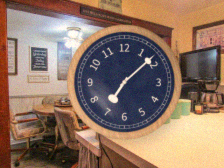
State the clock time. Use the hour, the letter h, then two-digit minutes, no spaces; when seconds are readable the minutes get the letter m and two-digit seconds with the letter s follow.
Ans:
7h08
